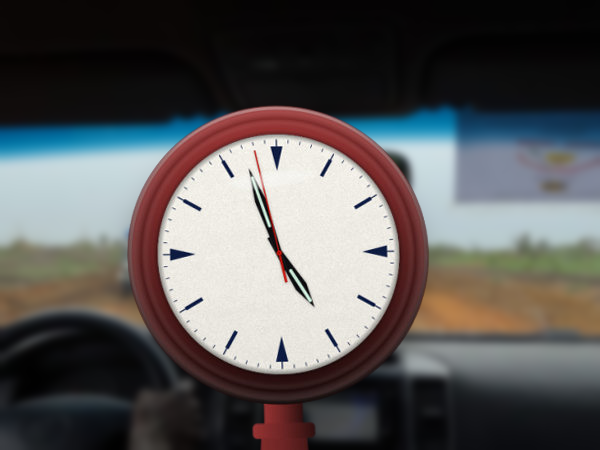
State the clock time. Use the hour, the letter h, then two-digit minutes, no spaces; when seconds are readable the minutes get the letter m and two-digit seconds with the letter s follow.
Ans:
4h56m58s
